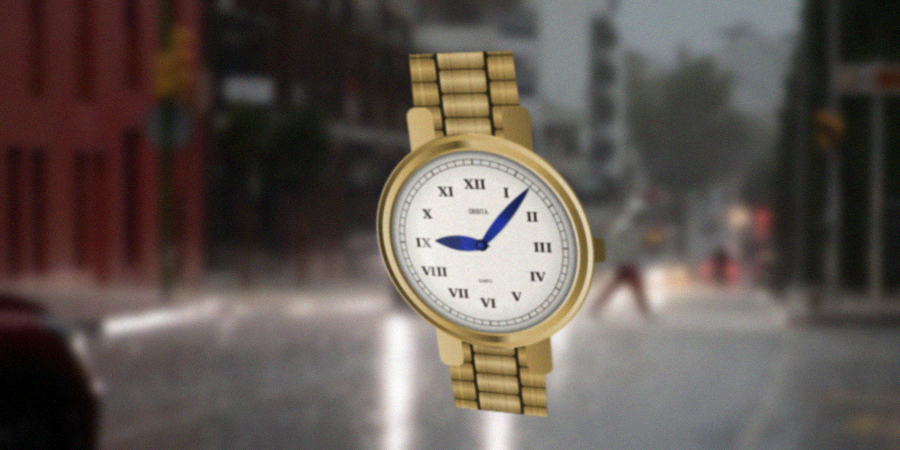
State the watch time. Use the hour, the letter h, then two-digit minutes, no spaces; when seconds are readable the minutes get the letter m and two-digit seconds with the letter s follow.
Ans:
9h07
